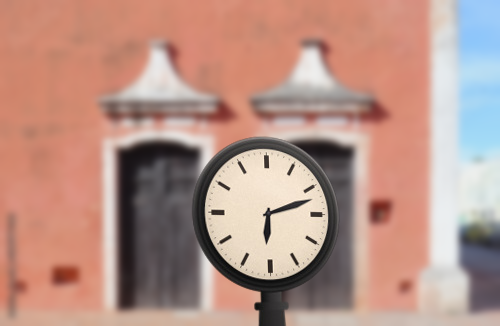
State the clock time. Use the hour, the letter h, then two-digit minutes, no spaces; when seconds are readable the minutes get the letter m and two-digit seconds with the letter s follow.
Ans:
6h12
